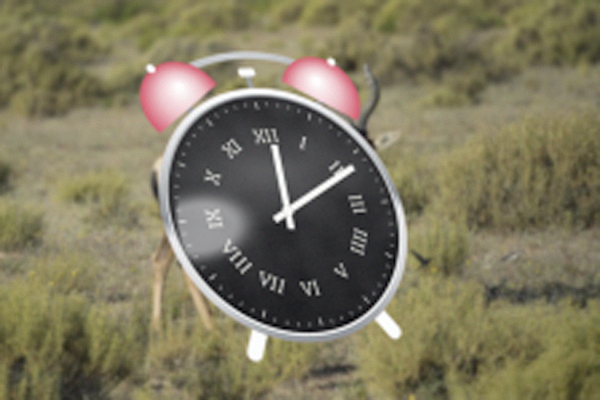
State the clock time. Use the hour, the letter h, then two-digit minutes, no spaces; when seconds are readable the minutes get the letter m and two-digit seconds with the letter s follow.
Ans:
12h11
